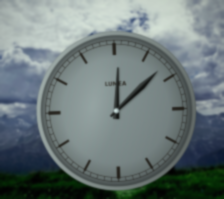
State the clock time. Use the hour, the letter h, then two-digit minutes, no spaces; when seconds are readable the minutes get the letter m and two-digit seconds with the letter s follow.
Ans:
12h08
